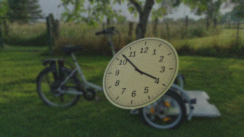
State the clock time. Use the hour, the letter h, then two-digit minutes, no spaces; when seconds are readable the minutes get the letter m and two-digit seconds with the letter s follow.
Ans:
3h52
